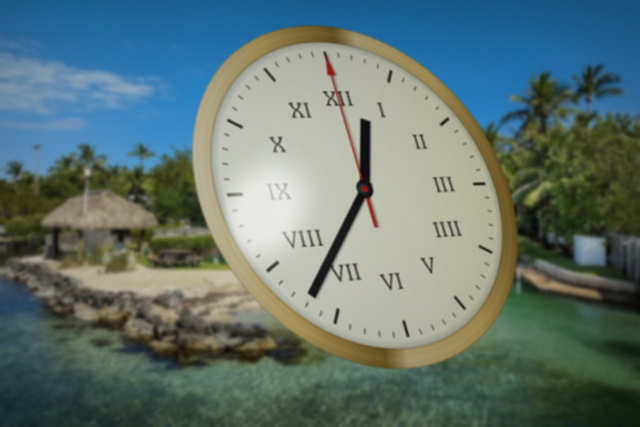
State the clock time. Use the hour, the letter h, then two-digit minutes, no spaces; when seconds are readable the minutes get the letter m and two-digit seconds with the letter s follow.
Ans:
12h37m00s
